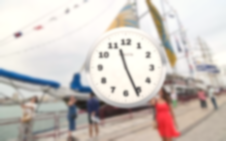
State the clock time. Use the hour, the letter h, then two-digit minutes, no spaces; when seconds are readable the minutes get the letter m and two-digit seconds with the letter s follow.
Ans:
11h26
